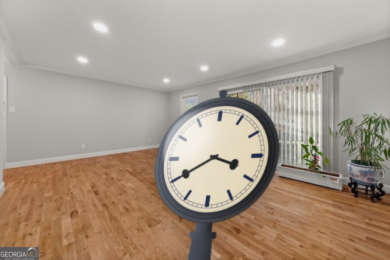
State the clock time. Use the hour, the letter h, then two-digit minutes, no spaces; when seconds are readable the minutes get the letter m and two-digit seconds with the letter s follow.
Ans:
3h40
